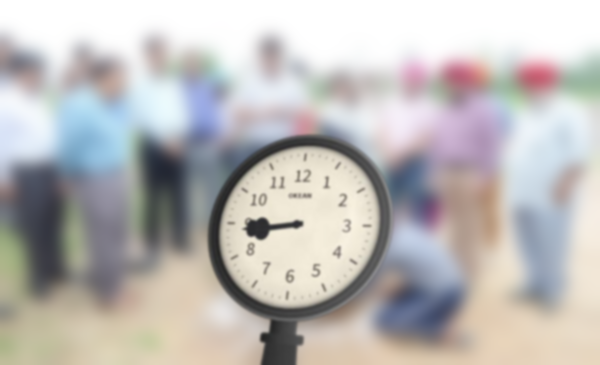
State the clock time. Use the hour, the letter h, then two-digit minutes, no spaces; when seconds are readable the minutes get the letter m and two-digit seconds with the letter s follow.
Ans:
8h44
